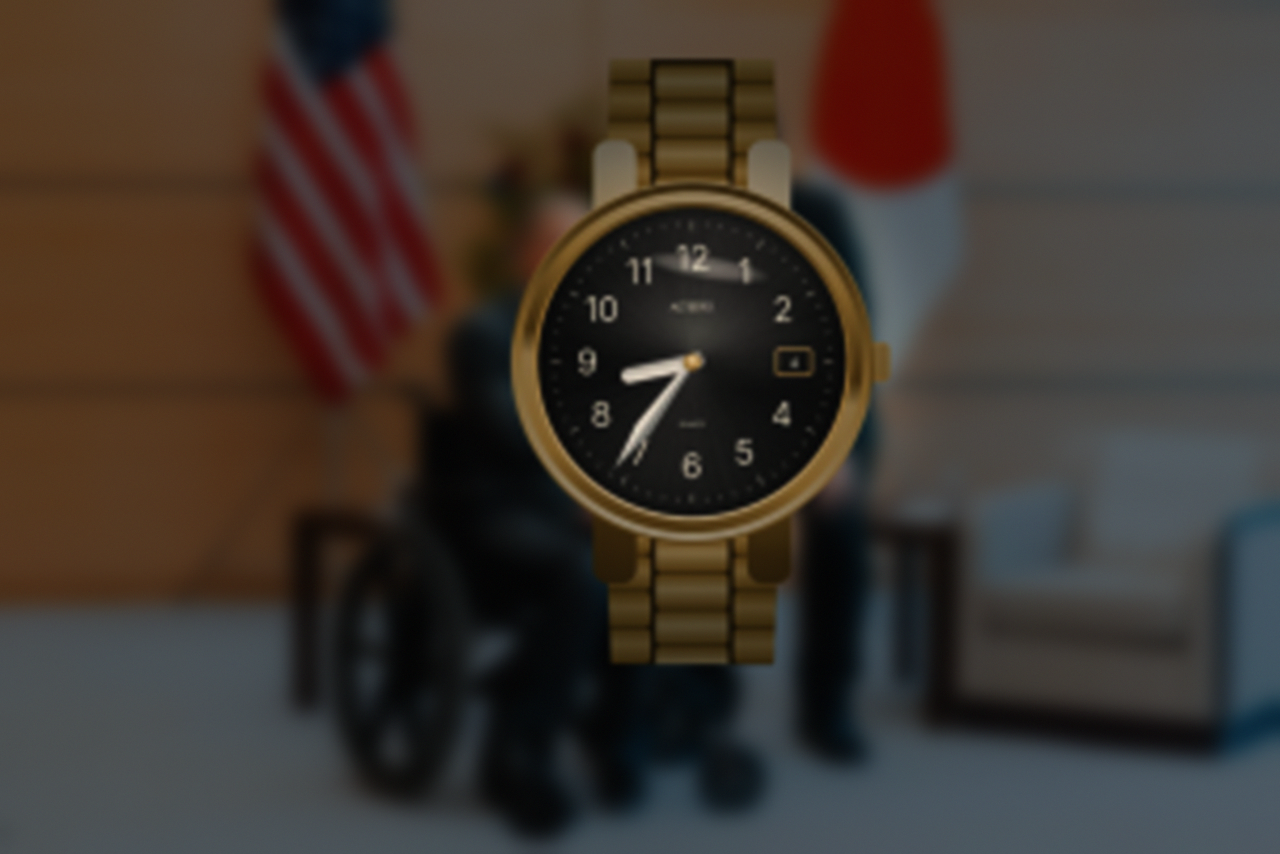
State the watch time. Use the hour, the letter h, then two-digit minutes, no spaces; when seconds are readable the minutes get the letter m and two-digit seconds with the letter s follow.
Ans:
8h36
